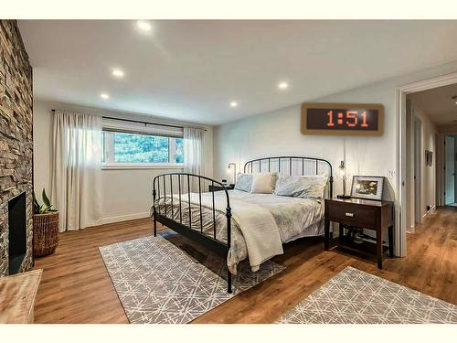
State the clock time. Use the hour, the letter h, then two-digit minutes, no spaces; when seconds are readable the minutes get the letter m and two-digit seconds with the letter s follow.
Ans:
1h51
